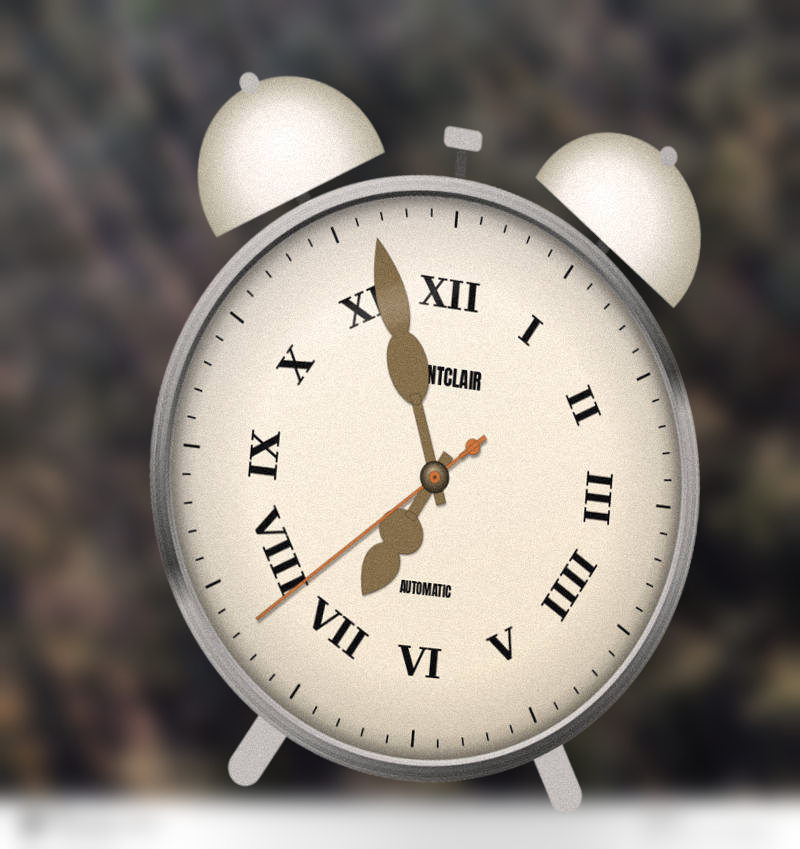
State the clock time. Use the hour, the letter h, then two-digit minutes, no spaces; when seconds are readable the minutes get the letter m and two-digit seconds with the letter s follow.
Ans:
6h56m38s
